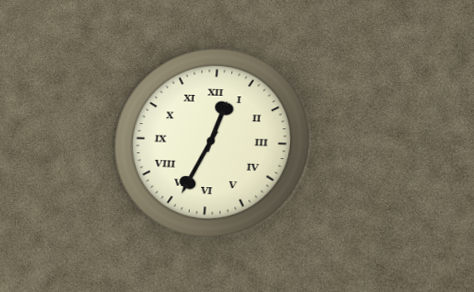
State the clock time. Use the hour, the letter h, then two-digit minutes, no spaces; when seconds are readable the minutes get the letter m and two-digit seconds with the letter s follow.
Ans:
12h34
